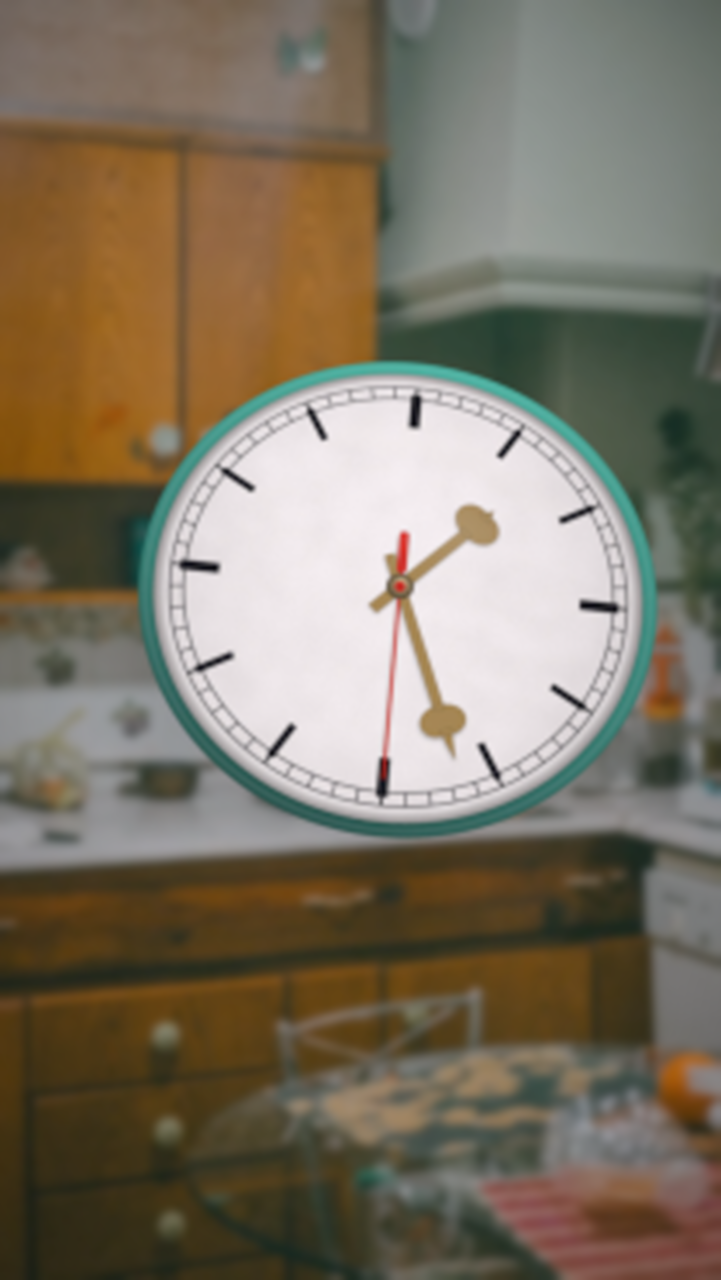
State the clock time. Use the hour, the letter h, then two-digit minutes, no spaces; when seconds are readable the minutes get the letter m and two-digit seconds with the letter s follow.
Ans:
1h26m30s
